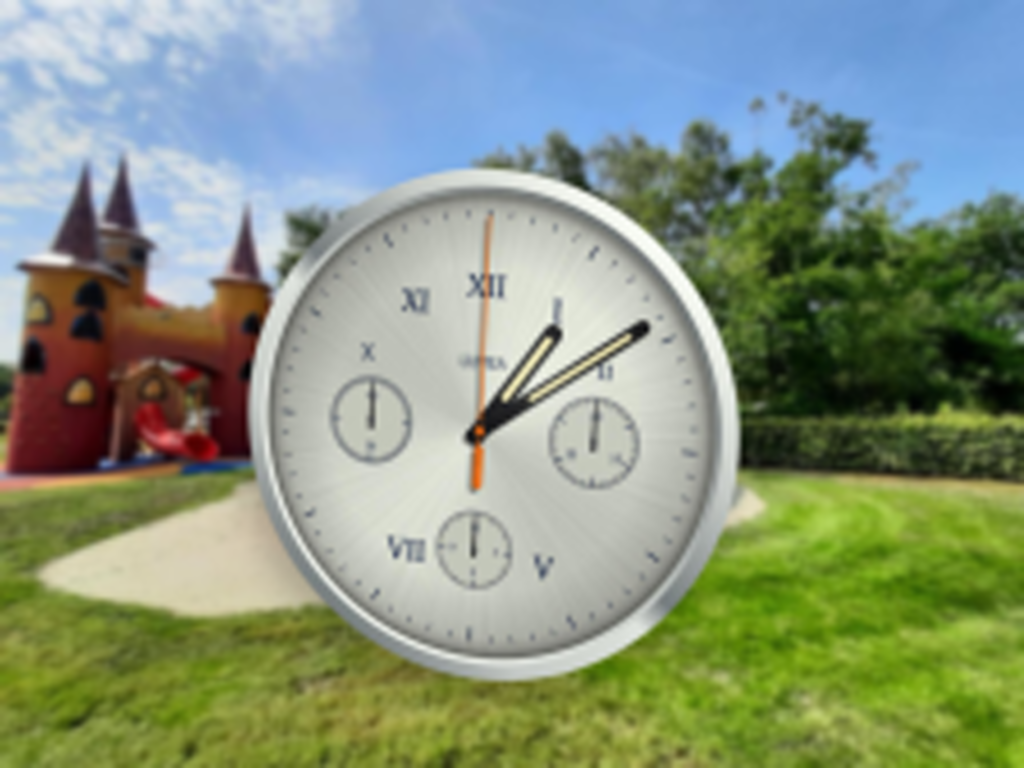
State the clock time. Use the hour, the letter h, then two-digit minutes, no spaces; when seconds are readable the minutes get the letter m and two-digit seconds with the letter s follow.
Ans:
1h09
